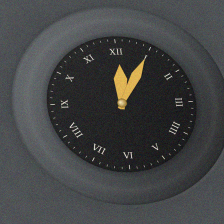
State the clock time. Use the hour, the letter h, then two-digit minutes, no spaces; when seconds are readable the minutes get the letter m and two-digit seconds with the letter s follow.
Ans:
12h05
